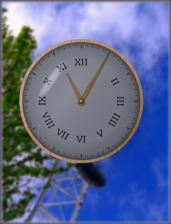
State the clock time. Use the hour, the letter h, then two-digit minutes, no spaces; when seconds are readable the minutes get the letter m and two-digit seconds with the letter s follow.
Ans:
11h05
